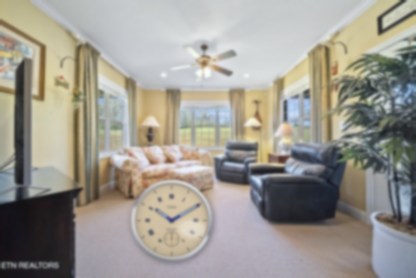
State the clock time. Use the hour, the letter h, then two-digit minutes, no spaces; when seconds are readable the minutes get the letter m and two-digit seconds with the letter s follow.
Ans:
10h10
